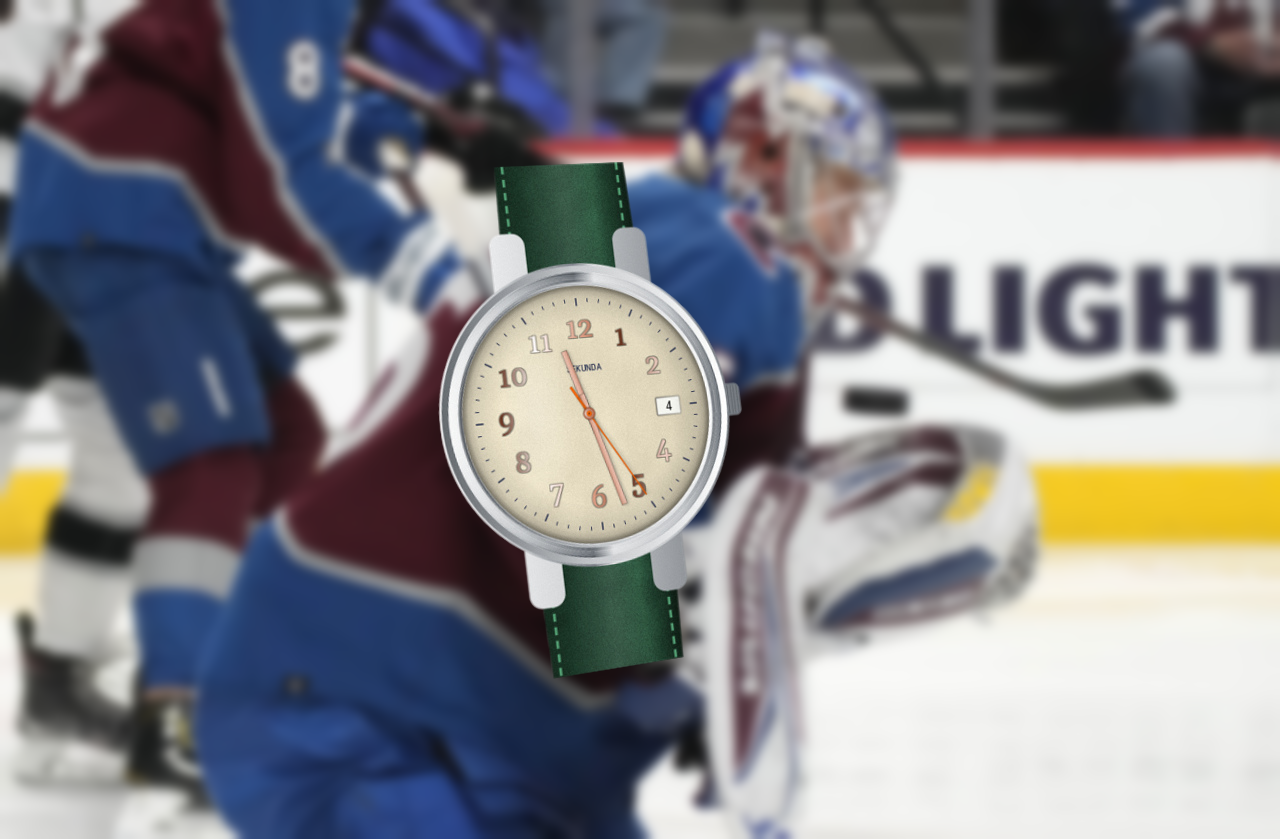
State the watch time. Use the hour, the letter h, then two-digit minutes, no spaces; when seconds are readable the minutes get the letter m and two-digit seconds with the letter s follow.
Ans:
11h27m25s
